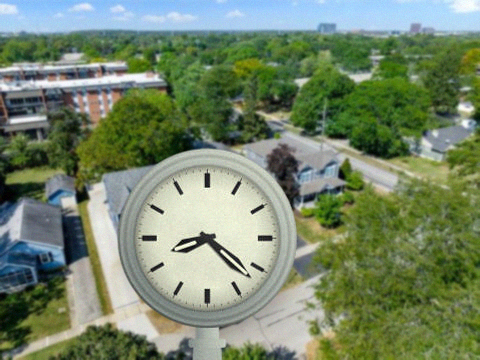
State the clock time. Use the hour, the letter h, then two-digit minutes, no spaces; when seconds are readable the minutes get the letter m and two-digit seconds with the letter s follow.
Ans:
8h22
